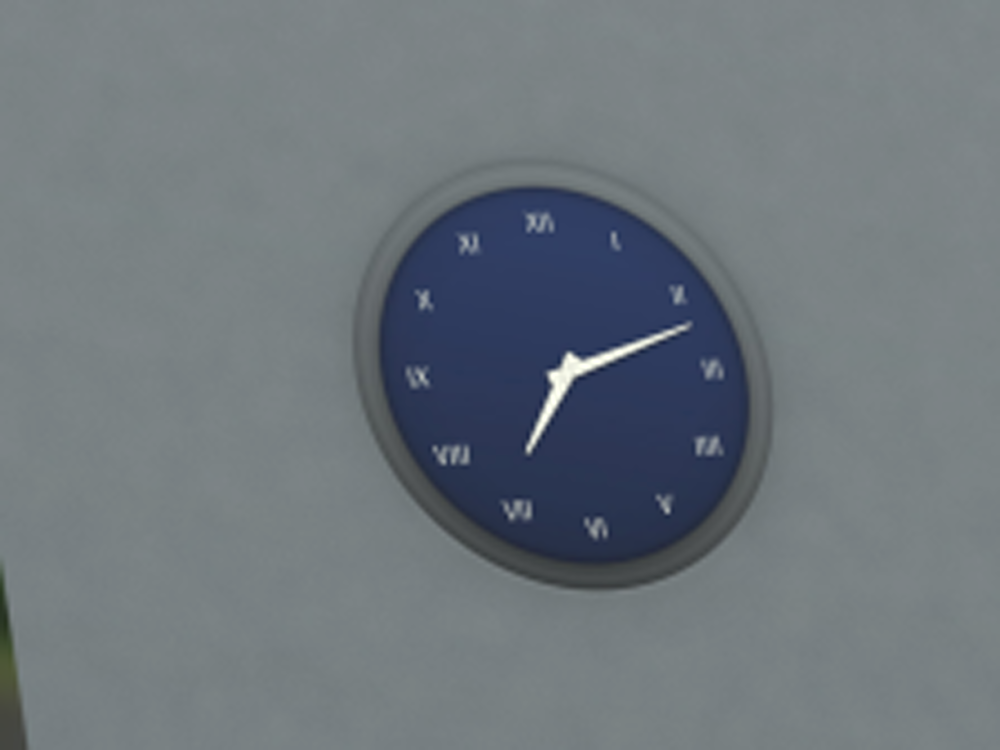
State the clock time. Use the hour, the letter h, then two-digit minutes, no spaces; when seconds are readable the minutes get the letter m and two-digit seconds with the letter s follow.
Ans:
7h12
